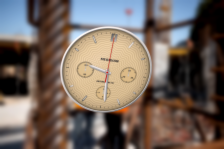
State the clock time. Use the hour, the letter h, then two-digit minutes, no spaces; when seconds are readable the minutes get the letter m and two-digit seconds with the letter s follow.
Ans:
9h29
